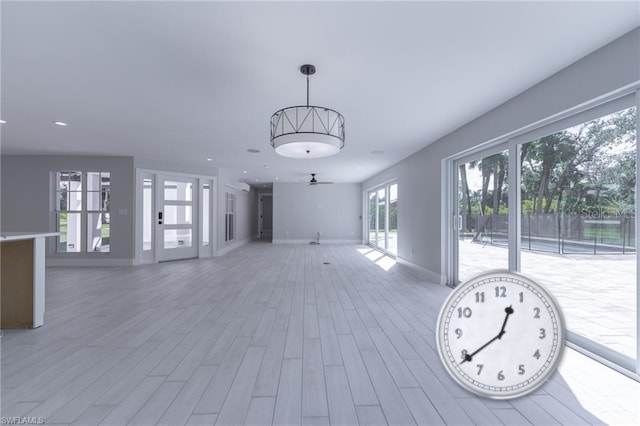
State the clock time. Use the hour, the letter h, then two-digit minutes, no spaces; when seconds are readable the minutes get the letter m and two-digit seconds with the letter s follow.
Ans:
12h39
